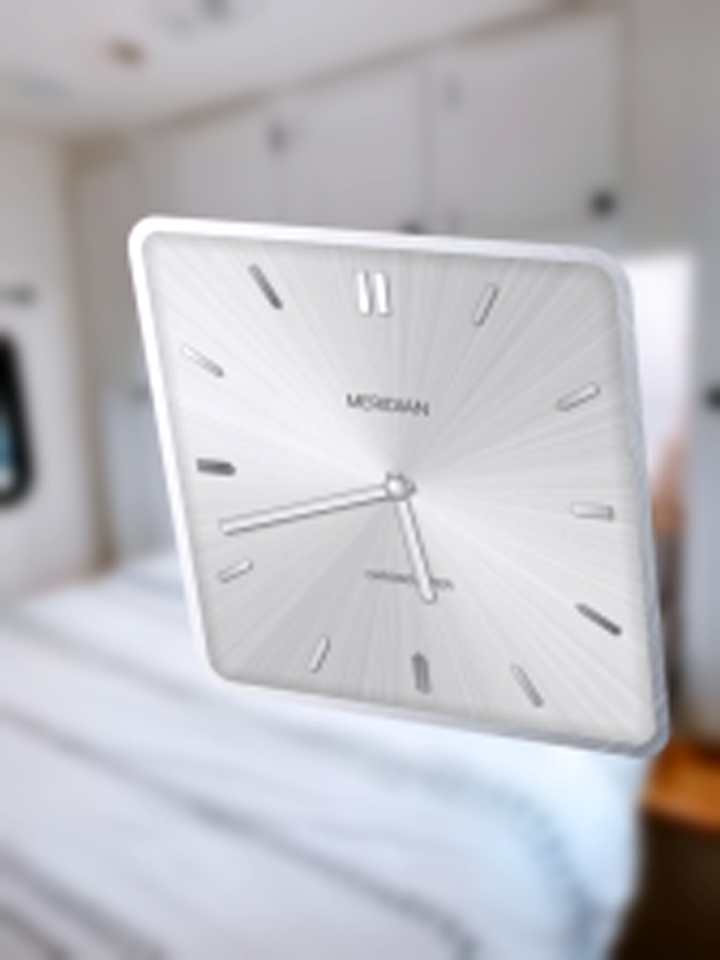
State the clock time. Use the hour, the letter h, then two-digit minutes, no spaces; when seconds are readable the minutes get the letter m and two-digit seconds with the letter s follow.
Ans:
5h42
